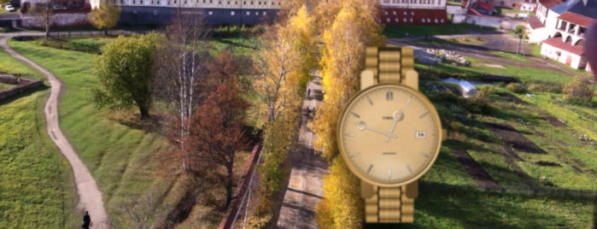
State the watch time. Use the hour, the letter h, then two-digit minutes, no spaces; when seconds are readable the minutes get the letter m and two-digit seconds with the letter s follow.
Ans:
12h48
